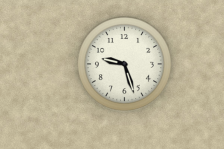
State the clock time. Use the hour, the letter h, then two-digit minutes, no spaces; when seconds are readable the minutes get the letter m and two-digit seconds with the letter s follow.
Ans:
9h27
